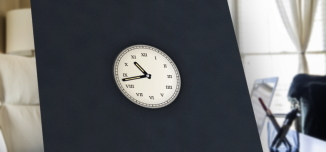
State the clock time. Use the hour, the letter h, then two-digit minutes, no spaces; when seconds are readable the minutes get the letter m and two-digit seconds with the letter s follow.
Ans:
10h43
